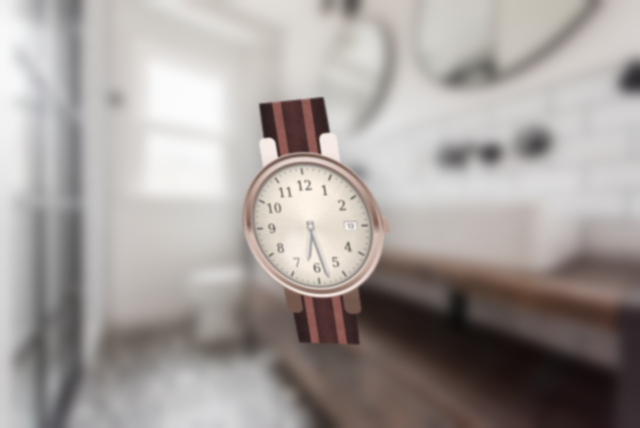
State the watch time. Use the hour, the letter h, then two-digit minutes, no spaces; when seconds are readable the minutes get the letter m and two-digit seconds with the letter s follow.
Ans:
6h28
